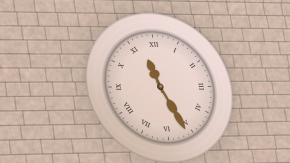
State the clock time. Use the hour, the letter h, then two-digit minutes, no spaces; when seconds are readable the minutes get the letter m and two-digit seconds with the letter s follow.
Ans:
11h26
